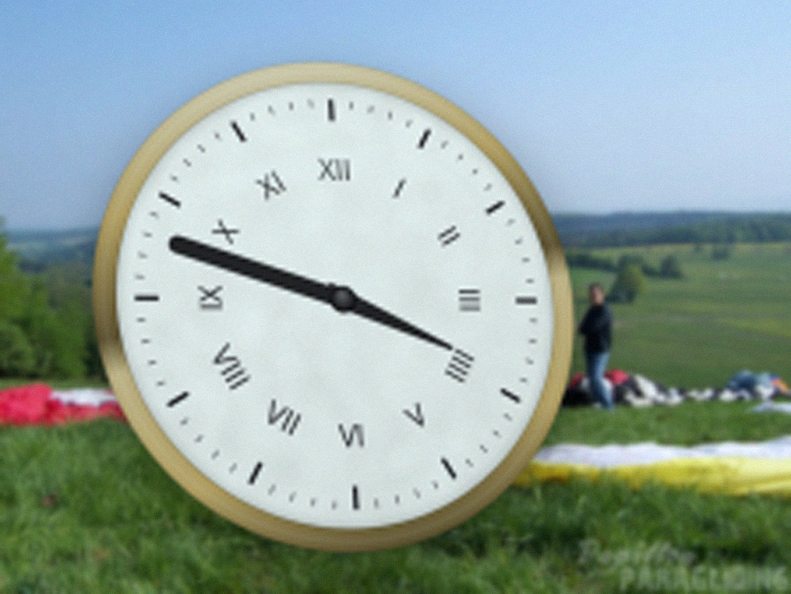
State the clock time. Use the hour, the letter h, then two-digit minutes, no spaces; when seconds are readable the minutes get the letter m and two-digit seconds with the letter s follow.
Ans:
3h48
